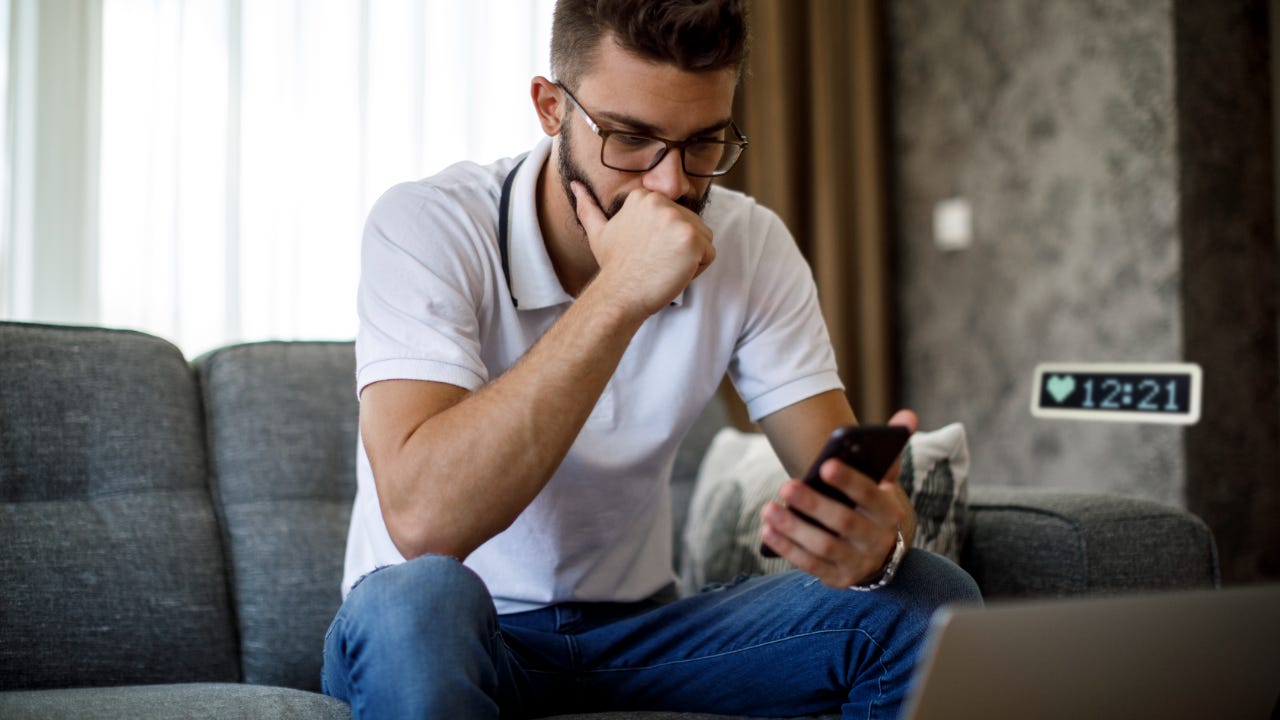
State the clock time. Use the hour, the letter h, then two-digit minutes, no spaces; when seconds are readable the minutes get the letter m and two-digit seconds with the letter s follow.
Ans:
12h21
